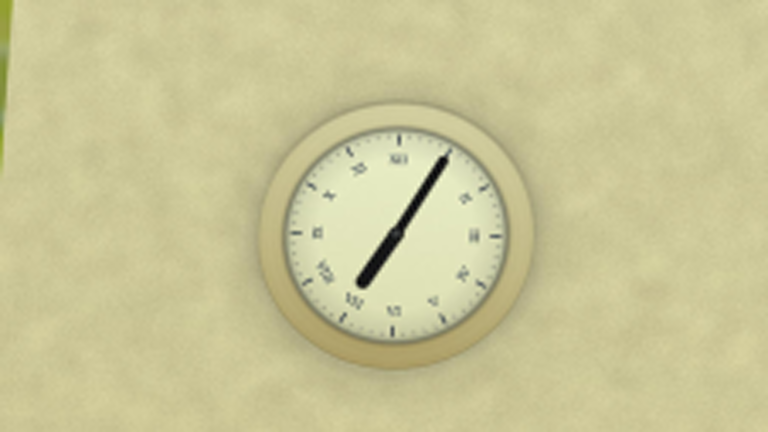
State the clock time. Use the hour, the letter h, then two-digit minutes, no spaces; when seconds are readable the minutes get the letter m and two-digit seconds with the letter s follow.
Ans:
7h05
